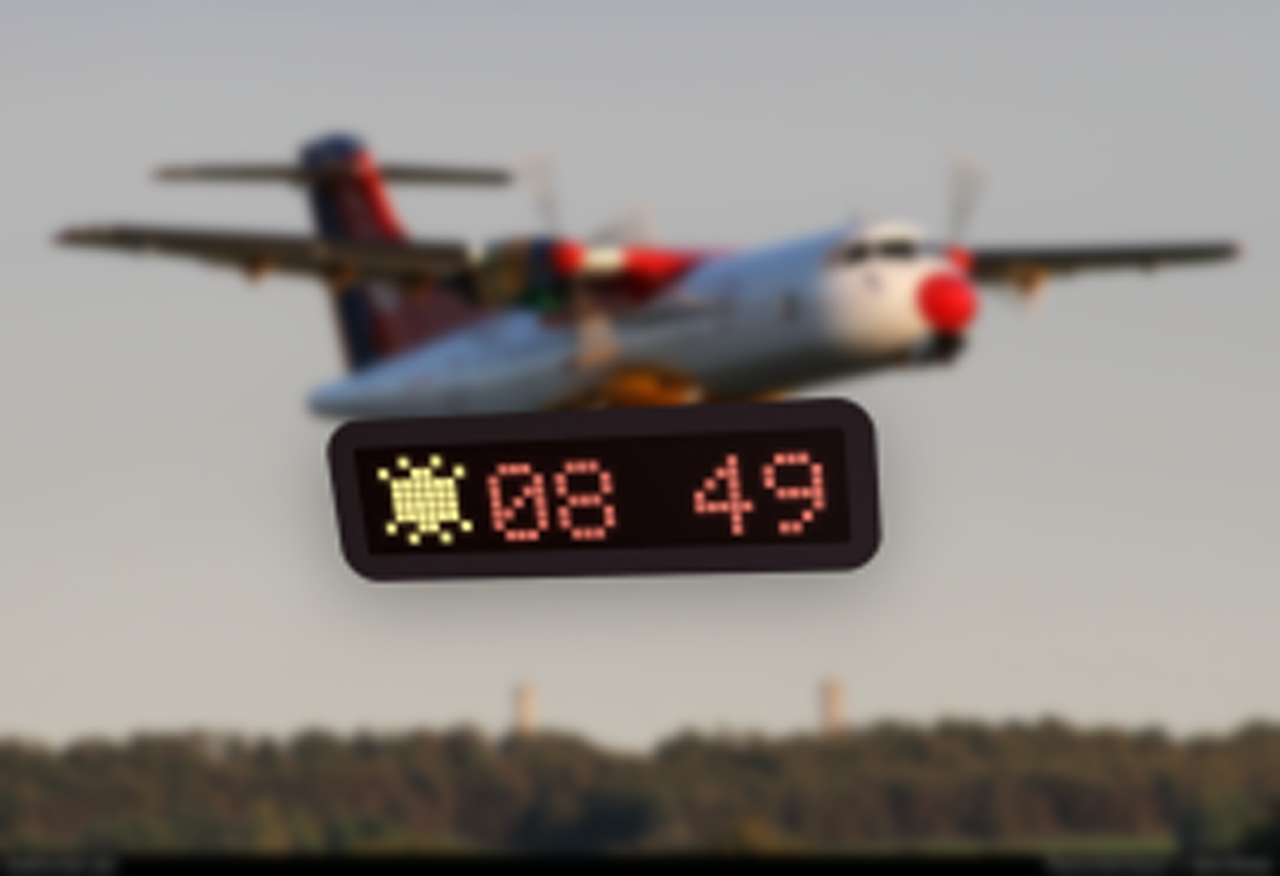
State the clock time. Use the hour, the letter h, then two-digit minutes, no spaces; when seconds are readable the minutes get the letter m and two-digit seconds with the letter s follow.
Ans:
8h49
